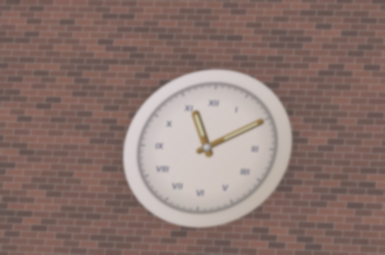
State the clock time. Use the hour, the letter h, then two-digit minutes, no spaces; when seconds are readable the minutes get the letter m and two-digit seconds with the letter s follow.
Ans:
11h10
